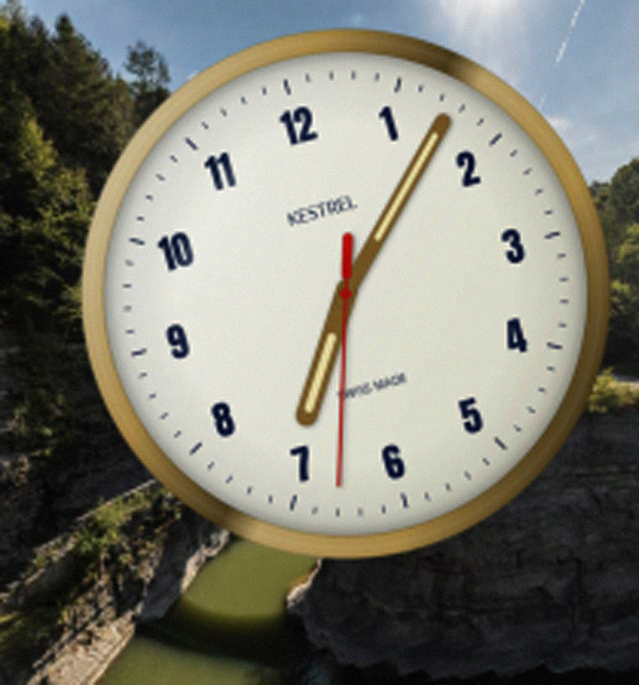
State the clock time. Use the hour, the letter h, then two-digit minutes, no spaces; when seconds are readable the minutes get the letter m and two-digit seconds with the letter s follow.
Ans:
7h07m33s
